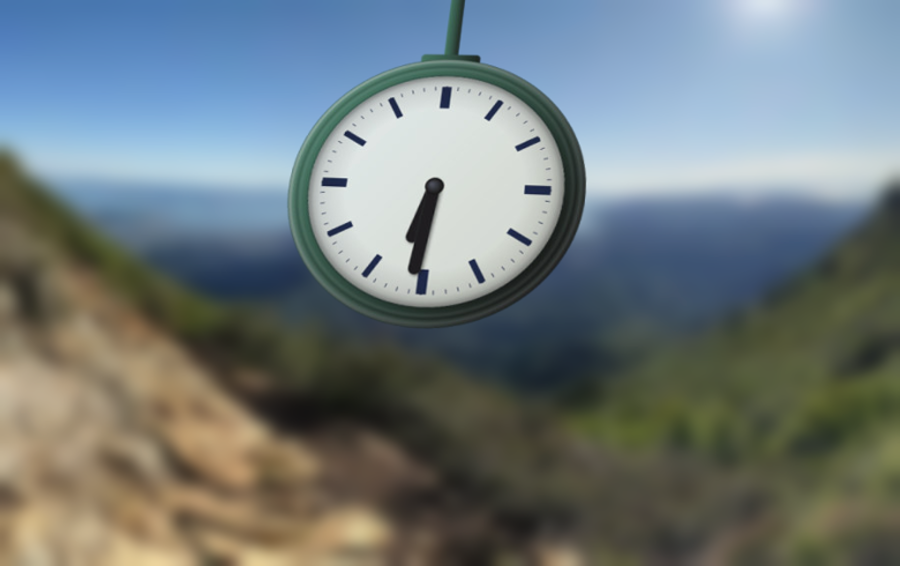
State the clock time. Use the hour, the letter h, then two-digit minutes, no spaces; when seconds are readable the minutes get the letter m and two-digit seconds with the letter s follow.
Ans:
6h31
